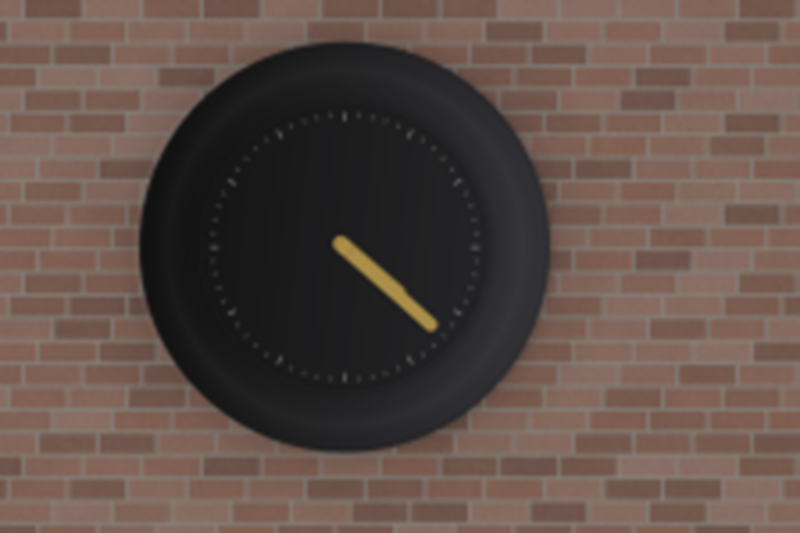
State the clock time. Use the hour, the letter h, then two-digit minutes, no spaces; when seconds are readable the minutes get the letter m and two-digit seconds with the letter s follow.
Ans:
4h22
